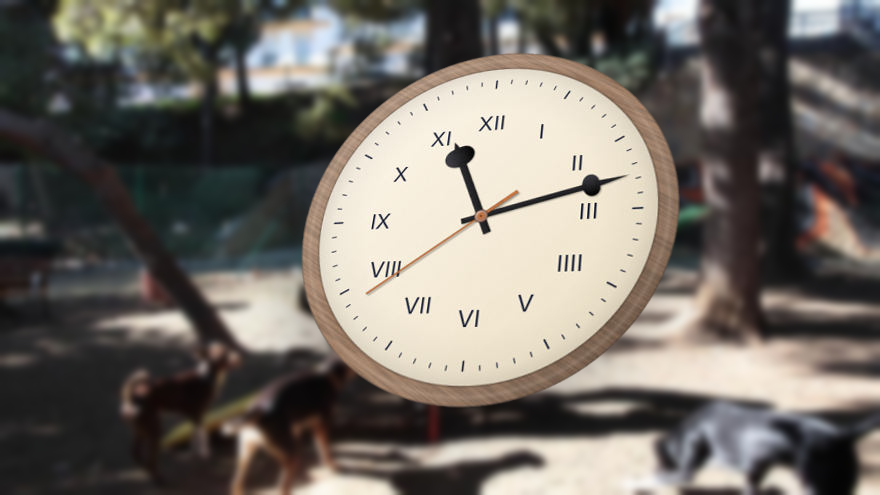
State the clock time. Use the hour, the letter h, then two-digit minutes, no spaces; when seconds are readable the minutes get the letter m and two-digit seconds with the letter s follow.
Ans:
11h12m39s
